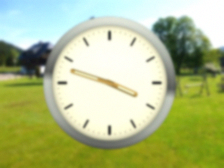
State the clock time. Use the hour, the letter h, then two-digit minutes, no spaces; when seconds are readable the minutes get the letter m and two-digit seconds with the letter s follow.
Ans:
3h48
